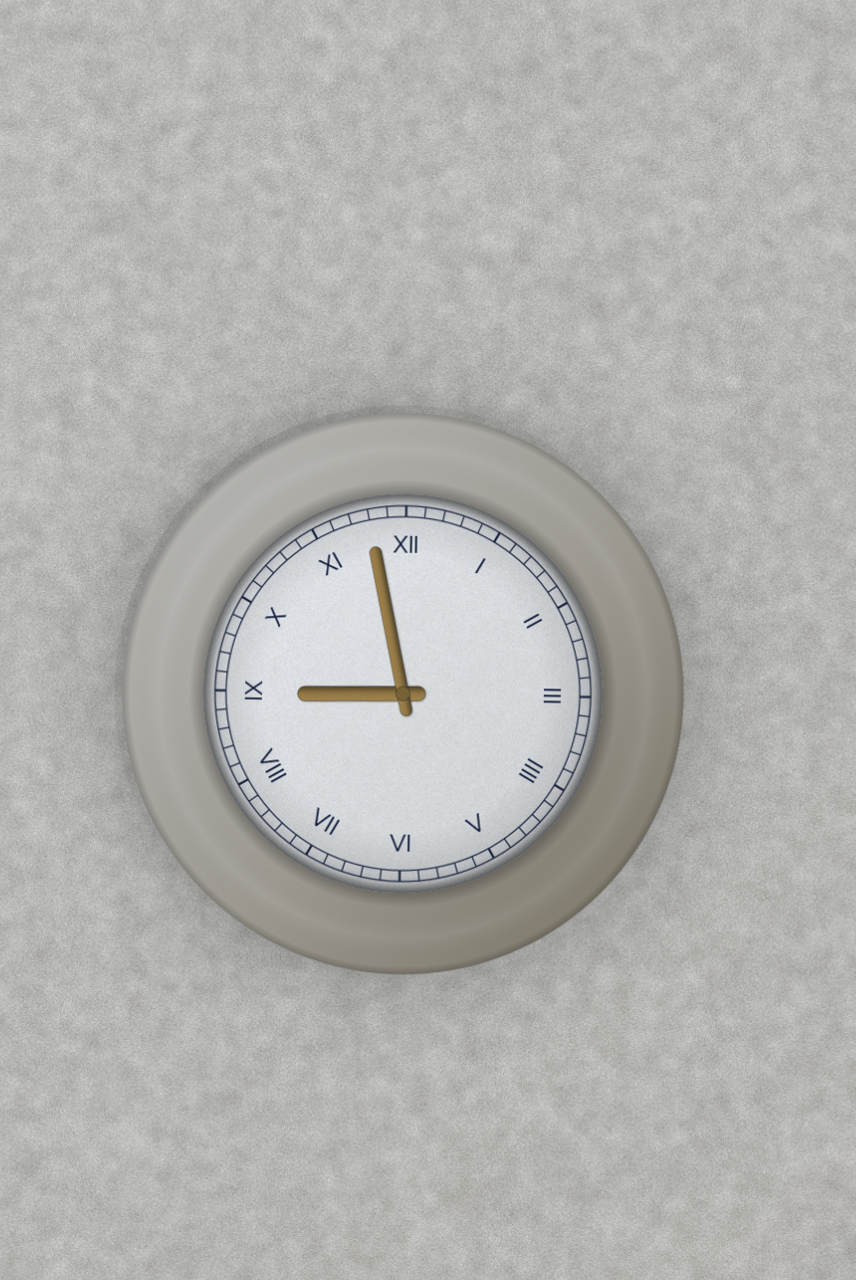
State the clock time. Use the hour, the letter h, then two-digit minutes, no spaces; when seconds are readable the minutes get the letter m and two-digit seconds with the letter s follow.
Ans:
8h58
